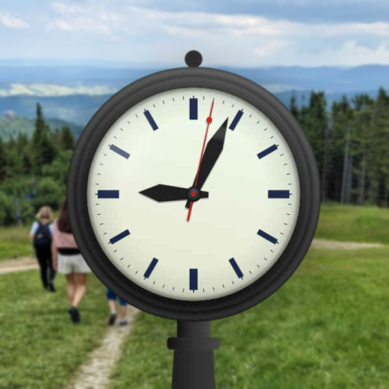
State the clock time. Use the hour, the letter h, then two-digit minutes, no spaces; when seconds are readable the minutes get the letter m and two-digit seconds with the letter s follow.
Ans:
9h04m02s
